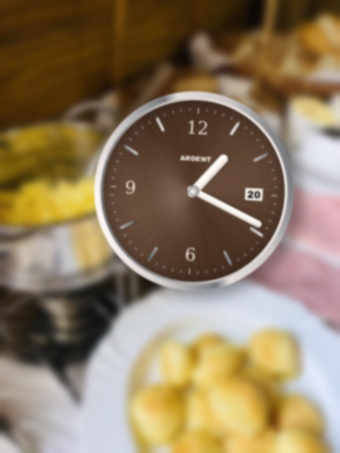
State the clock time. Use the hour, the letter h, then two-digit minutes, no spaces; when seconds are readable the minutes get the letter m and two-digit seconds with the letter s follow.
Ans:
1h19
